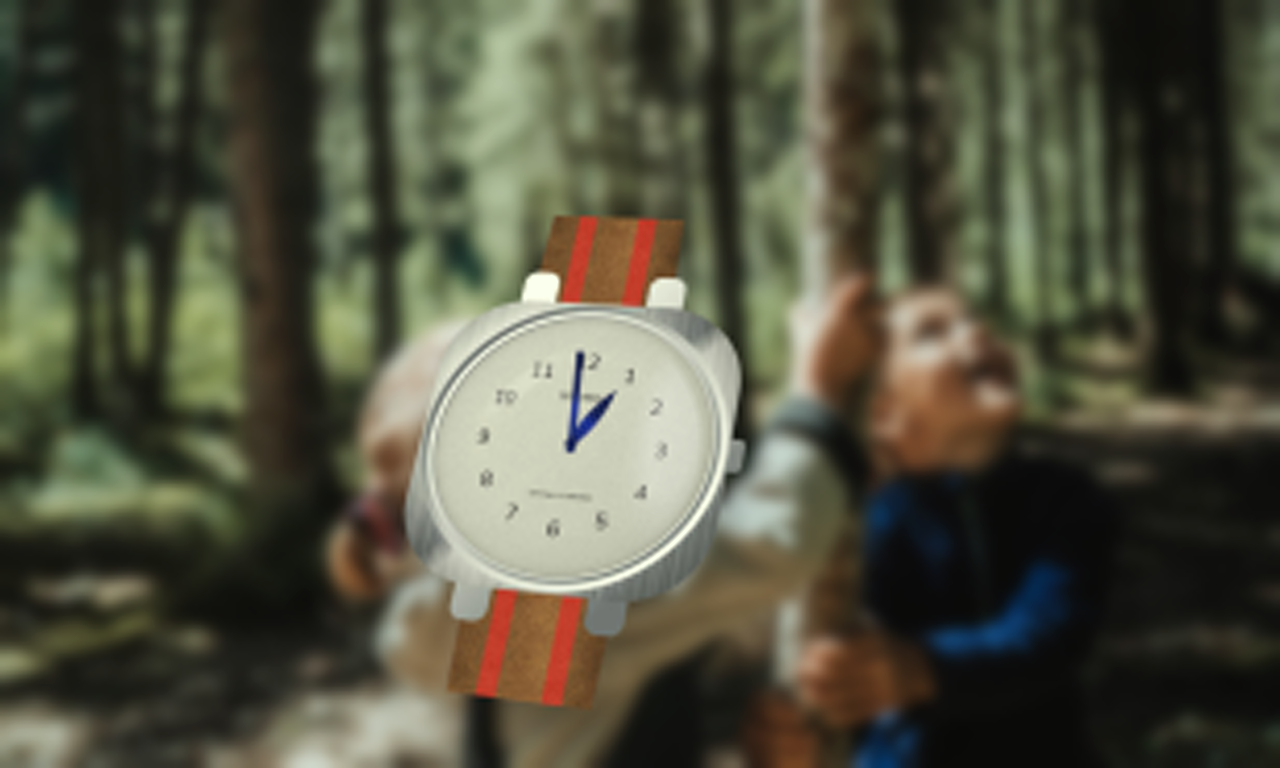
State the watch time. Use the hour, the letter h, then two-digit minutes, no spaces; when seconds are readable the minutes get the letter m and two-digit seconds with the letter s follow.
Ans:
12h59
